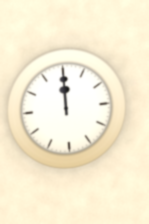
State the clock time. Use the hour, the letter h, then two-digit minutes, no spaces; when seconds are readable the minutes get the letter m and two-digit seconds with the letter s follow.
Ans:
12h00
